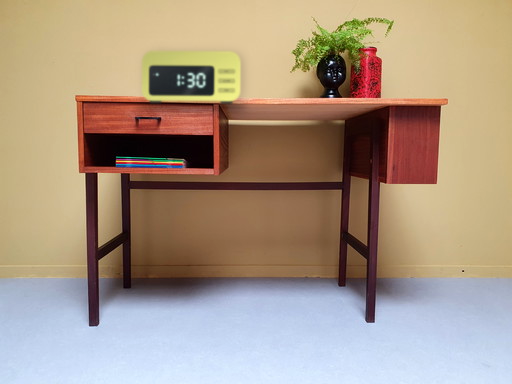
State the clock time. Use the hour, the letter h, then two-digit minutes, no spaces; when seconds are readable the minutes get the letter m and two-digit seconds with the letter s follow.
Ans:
1h30
